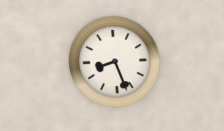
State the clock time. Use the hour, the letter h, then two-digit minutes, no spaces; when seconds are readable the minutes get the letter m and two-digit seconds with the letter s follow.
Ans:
8h27
